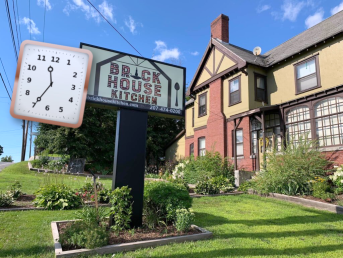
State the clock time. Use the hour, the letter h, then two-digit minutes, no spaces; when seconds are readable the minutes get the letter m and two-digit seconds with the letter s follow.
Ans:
11h35
